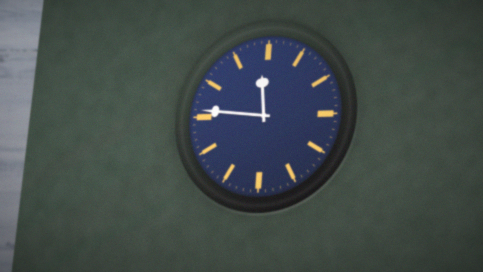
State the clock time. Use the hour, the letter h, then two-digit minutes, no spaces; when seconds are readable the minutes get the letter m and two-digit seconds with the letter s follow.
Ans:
11h46
